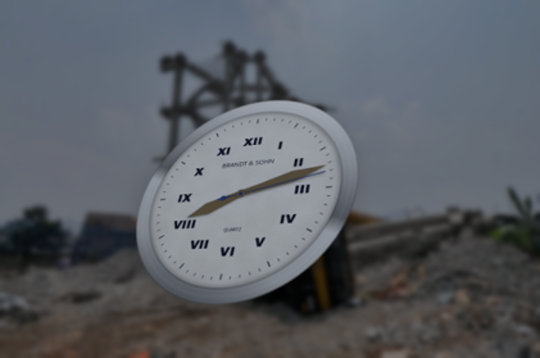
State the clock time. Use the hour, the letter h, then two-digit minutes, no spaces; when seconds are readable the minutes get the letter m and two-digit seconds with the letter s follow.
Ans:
8h12m13s
